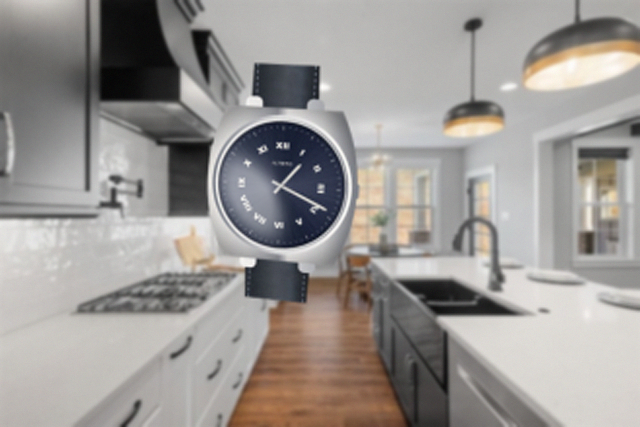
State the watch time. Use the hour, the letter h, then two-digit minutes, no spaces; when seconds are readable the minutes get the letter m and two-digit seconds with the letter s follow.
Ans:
1h19
